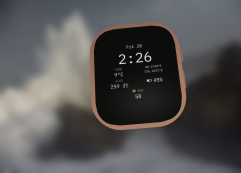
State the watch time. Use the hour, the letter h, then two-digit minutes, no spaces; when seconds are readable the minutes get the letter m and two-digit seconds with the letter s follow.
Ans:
2h26
